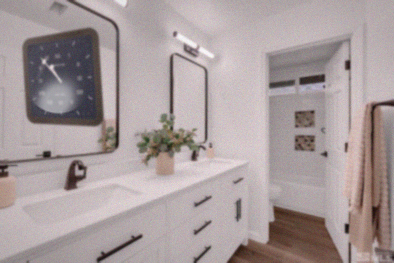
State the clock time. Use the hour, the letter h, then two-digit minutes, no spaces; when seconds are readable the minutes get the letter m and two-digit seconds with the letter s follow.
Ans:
10h53
